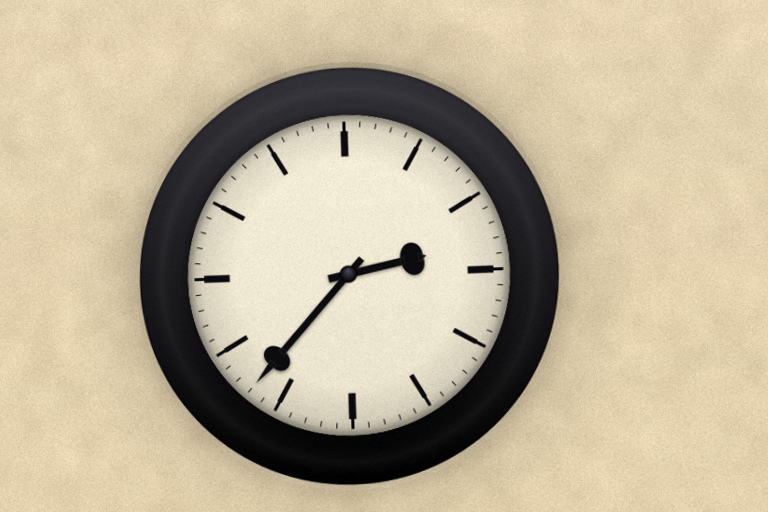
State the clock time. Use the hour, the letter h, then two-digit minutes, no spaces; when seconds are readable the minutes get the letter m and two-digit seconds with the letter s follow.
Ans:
2h37
